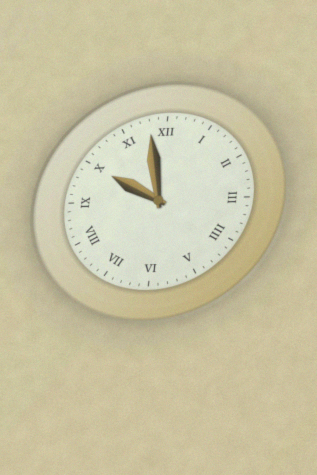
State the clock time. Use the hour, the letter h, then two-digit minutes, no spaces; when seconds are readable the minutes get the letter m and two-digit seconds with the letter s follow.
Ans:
9h58
